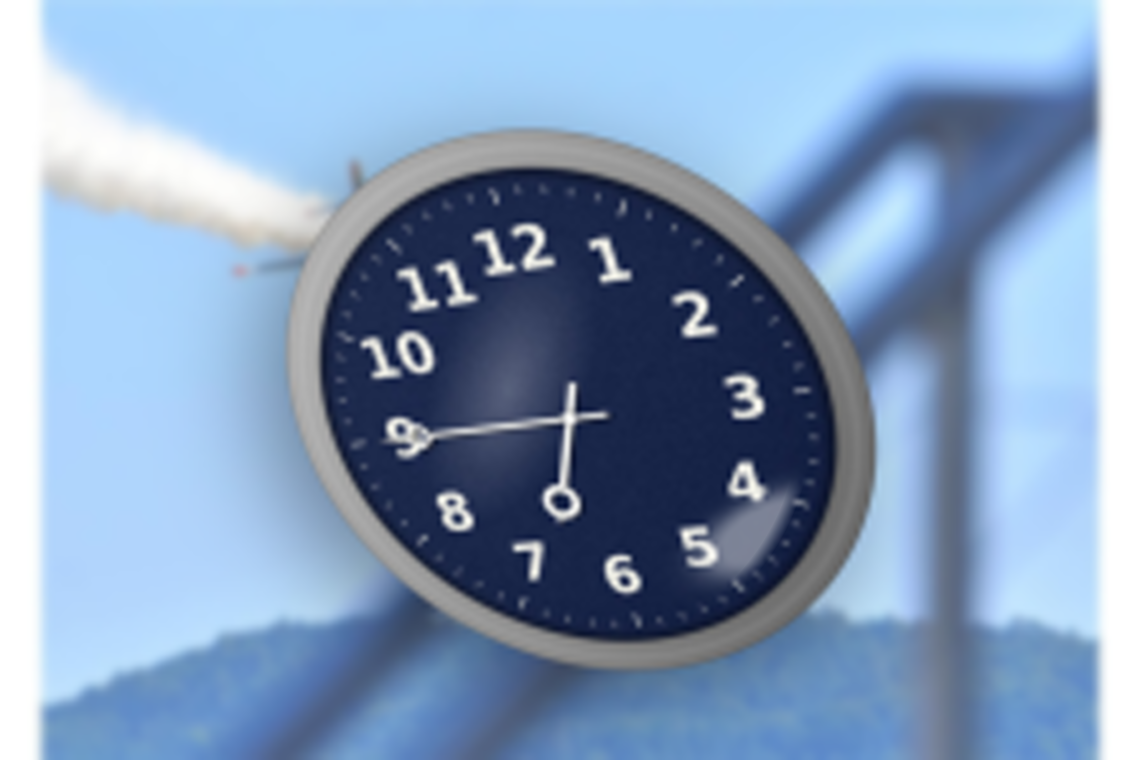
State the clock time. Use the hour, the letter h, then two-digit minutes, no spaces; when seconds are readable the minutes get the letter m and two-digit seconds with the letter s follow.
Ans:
6h45
